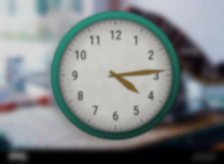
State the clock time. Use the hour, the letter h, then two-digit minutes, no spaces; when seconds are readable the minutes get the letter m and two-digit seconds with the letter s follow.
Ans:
4h14
